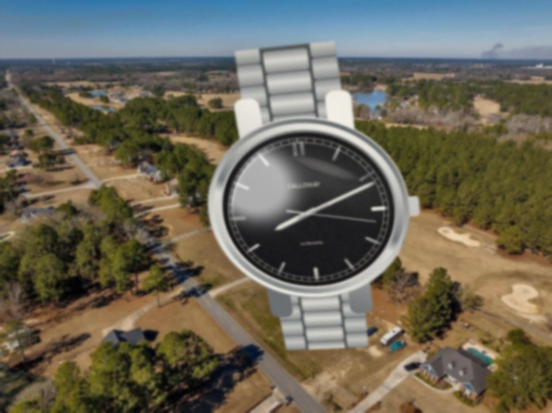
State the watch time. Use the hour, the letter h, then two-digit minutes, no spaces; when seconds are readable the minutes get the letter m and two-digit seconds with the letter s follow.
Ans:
8h11m17s
